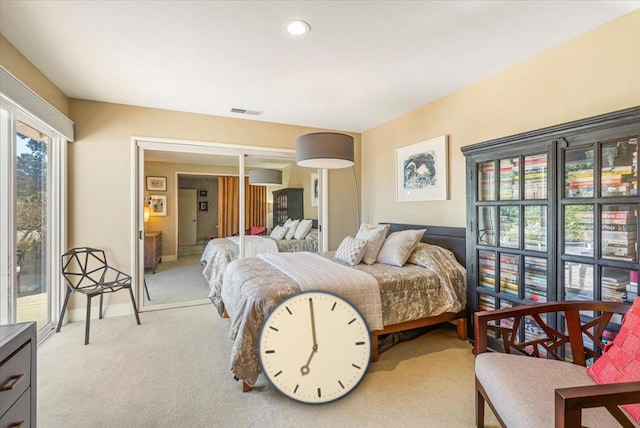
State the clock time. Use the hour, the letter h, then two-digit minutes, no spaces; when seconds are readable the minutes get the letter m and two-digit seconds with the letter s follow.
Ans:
7h00
